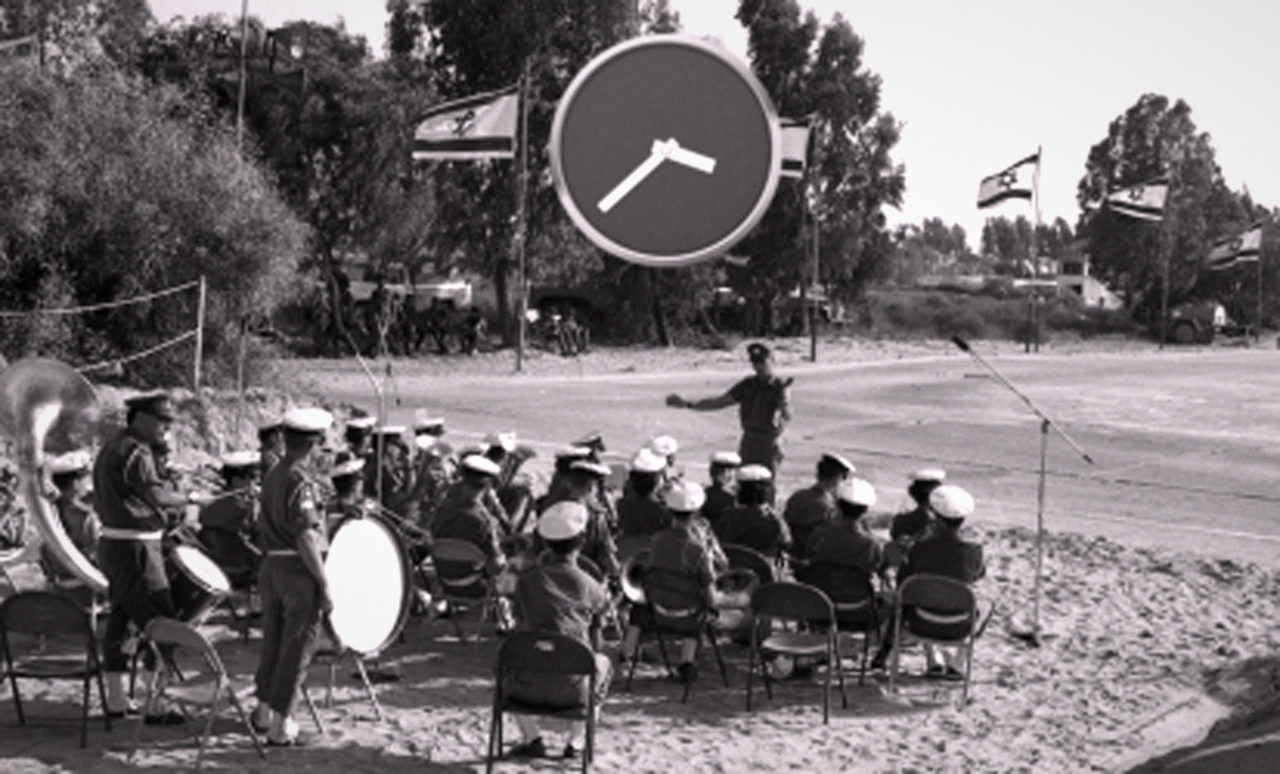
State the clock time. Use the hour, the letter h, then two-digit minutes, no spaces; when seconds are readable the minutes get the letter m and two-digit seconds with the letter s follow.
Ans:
3h38
